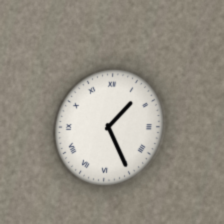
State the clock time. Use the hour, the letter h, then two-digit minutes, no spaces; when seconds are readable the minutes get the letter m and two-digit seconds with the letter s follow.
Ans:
1h25
